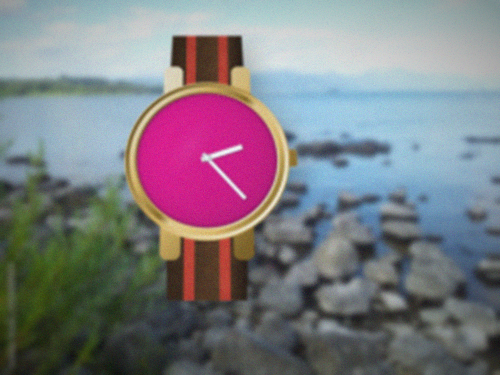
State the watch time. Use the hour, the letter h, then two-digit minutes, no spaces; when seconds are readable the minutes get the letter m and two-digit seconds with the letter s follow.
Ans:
2h23
